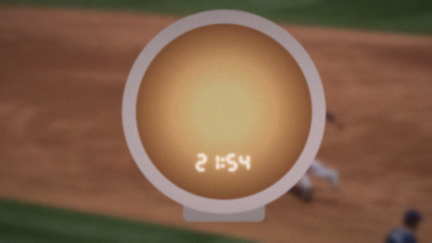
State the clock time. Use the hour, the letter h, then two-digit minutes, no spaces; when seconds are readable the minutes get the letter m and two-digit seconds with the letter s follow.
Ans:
21h54
